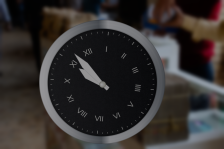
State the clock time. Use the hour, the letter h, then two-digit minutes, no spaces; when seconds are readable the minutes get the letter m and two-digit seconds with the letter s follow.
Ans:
10h57
